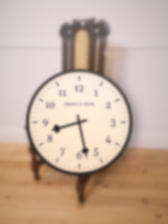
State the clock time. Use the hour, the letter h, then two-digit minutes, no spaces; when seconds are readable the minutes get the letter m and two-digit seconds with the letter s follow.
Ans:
8h28
